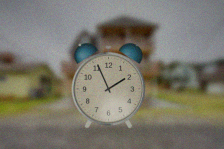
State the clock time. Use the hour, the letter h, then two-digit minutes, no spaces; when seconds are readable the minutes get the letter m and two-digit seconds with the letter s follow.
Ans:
1h56
